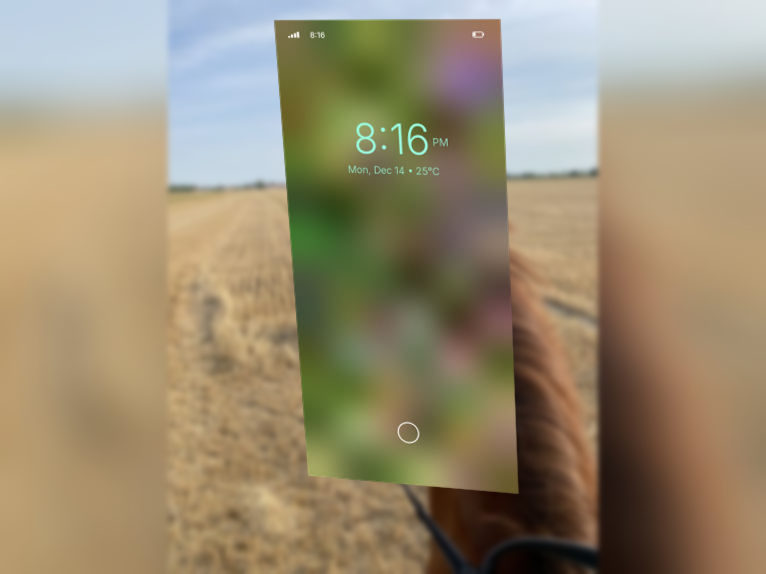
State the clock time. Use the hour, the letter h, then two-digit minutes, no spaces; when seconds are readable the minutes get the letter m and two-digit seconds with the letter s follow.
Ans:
8h16
